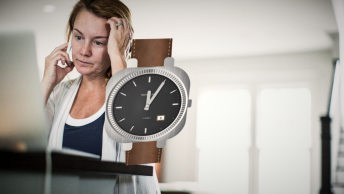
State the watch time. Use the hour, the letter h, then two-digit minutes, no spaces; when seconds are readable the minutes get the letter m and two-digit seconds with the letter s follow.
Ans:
12h05
